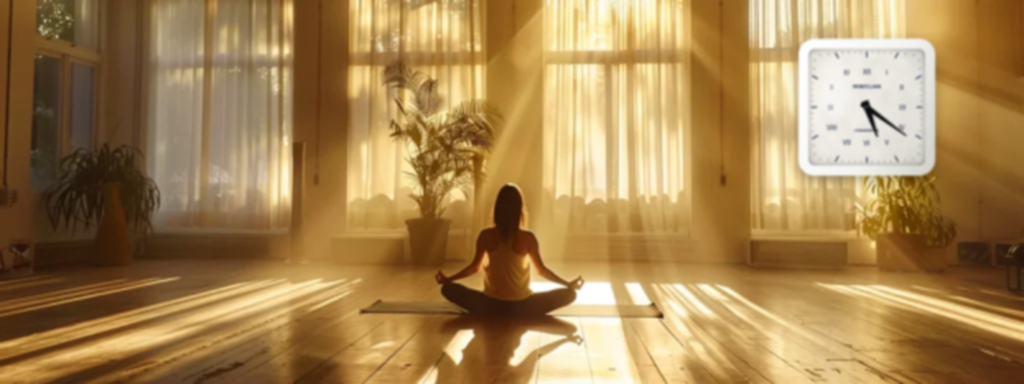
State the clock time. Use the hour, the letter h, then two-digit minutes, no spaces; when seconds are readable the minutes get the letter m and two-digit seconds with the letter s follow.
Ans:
5h21
